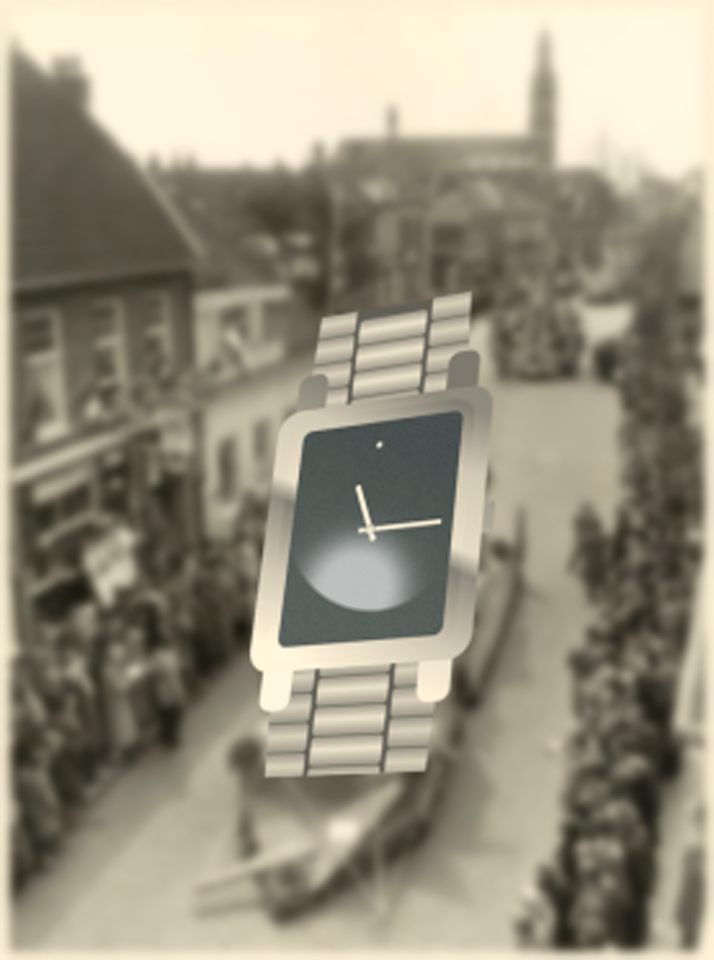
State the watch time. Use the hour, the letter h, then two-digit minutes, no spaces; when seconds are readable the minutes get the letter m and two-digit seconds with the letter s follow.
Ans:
11h15
